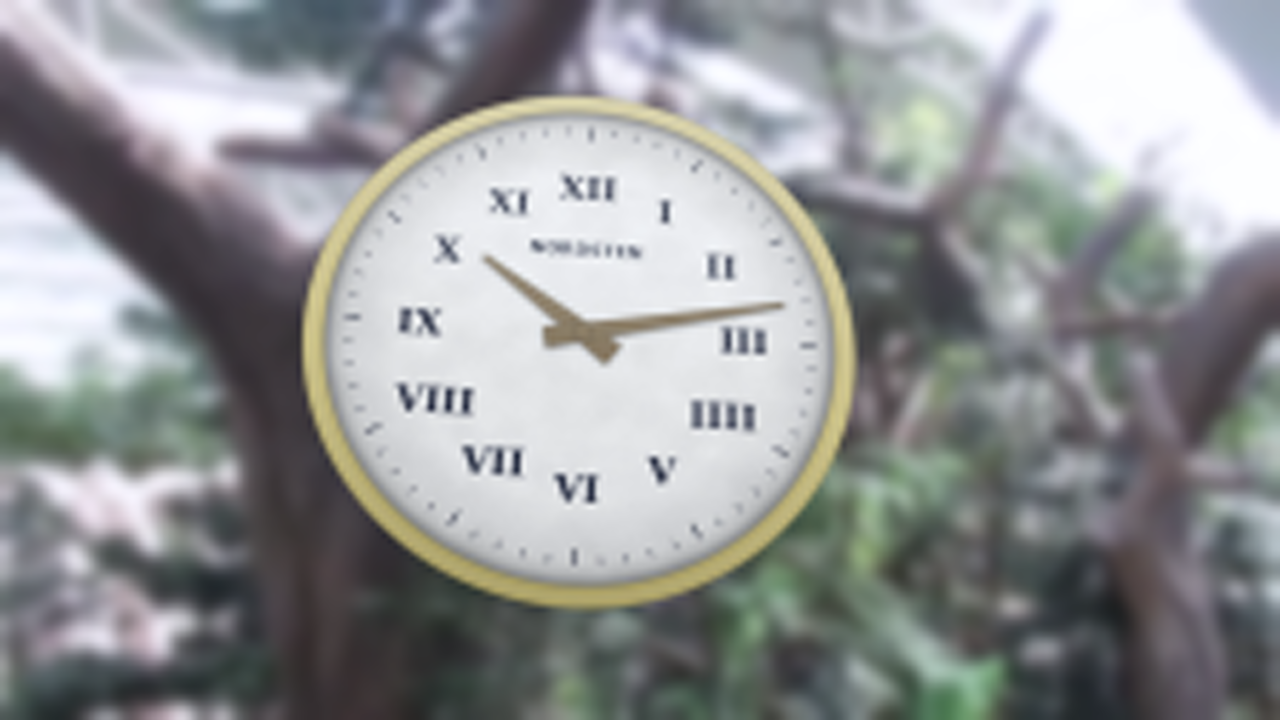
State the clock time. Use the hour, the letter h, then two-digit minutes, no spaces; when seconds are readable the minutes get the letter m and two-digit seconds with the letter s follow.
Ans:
10h13
